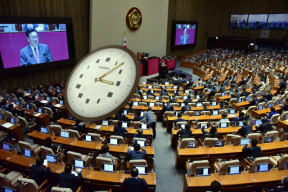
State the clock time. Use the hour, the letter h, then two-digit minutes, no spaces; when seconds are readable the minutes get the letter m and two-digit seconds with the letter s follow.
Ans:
3h07
